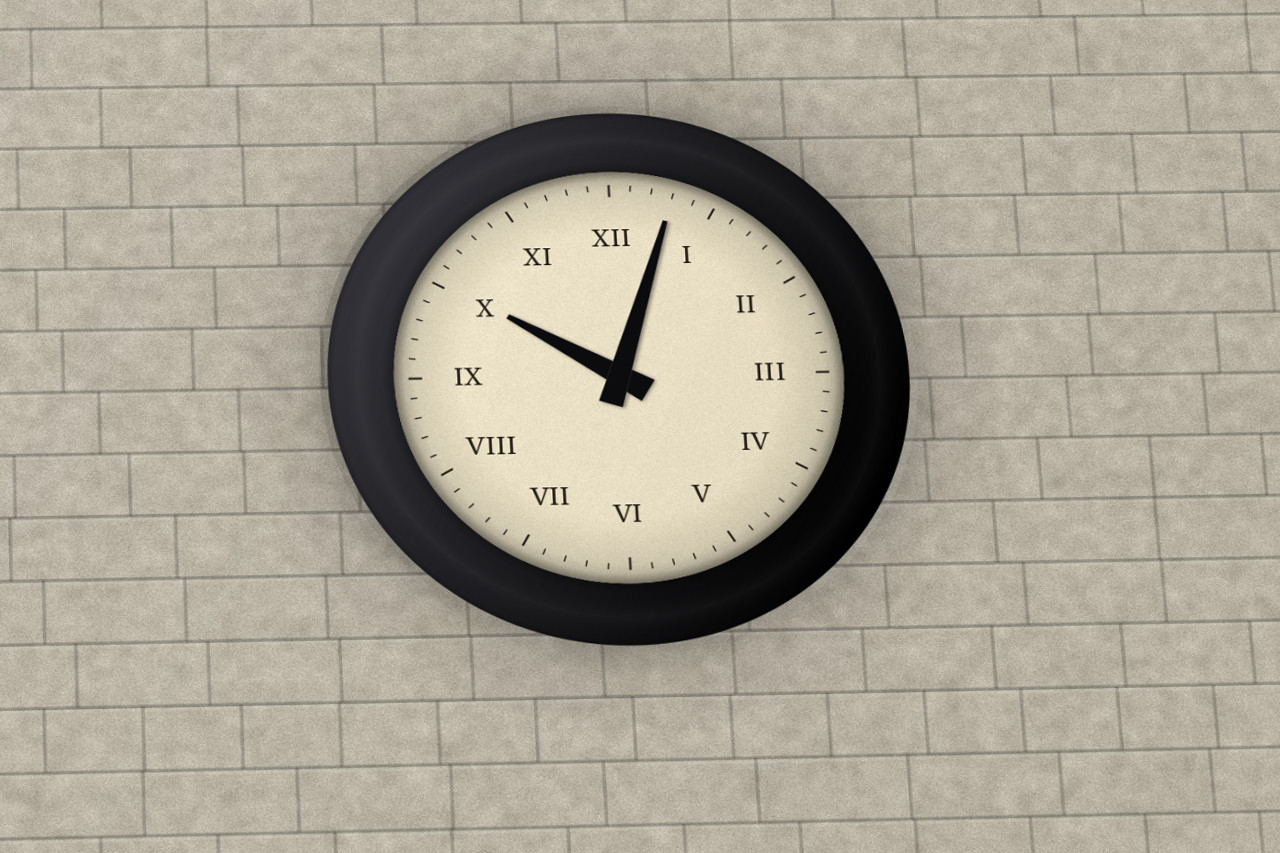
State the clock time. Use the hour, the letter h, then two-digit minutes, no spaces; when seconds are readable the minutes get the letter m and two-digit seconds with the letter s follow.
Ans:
10h03
